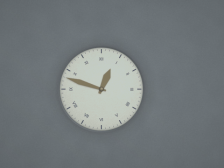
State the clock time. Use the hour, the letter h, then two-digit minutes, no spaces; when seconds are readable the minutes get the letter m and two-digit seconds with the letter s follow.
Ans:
12h48
